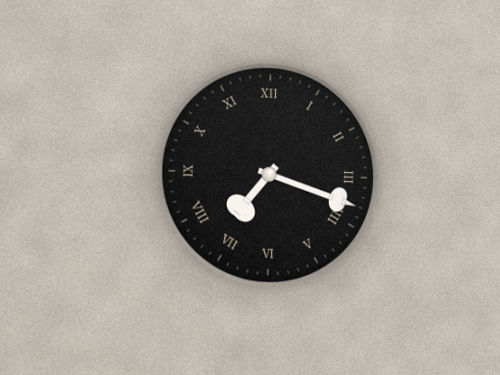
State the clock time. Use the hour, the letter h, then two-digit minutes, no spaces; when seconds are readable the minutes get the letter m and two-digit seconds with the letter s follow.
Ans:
7h18
